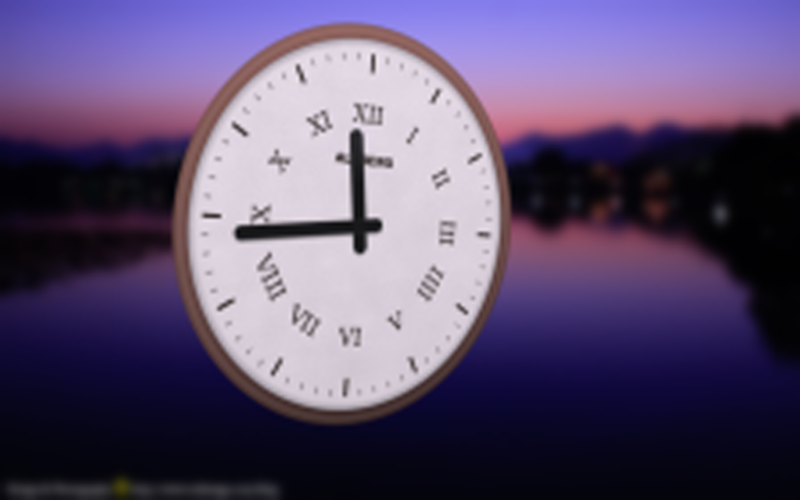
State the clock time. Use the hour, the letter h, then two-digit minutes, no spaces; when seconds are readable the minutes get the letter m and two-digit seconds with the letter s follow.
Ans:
11h44
